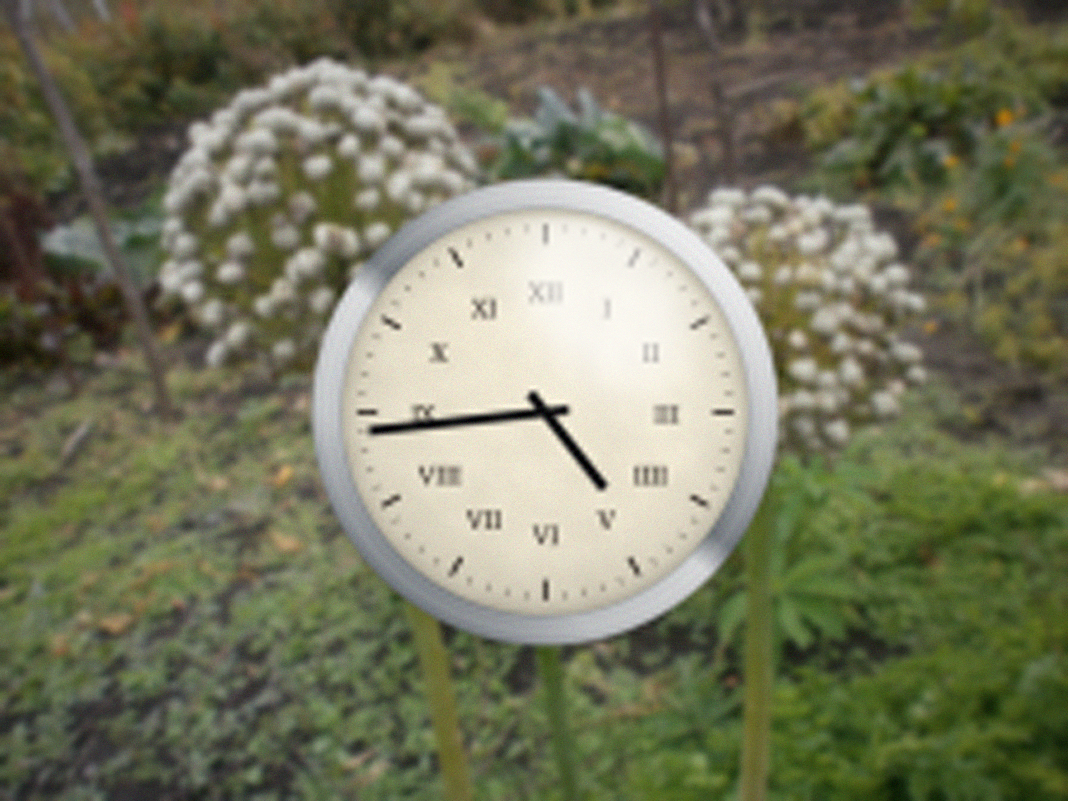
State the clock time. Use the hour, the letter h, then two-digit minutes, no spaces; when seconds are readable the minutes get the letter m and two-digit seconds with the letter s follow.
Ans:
4h44
